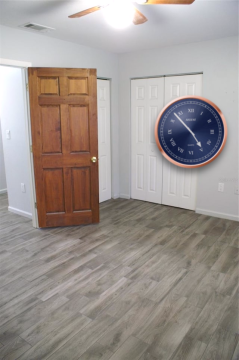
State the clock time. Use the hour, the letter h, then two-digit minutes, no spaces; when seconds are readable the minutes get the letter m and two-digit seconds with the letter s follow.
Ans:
4h53
